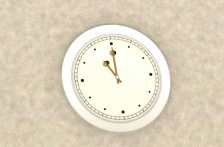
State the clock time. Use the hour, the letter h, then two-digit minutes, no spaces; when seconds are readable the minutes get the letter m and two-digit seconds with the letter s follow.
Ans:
11h00
